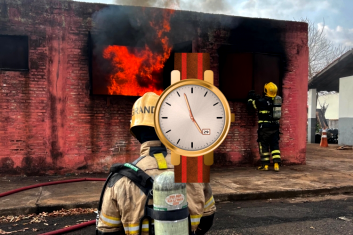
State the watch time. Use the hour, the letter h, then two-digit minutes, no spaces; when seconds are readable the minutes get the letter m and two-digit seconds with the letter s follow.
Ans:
4h57
